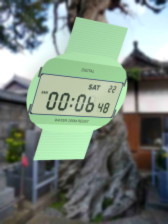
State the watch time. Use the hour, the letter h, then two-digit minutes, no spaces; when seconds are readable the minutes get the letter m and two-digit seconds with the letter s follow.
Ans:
0h06m48s
